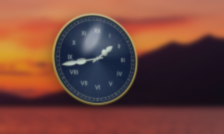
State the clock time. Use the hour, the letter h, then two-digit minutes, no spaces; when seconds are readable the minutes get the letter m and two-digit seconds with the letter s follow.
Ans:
1h43
